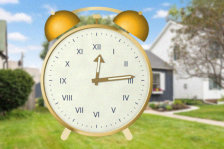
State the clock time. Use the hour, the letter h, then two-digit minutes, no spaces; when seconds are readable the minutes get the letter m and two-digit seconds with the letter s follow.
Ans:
12h14
